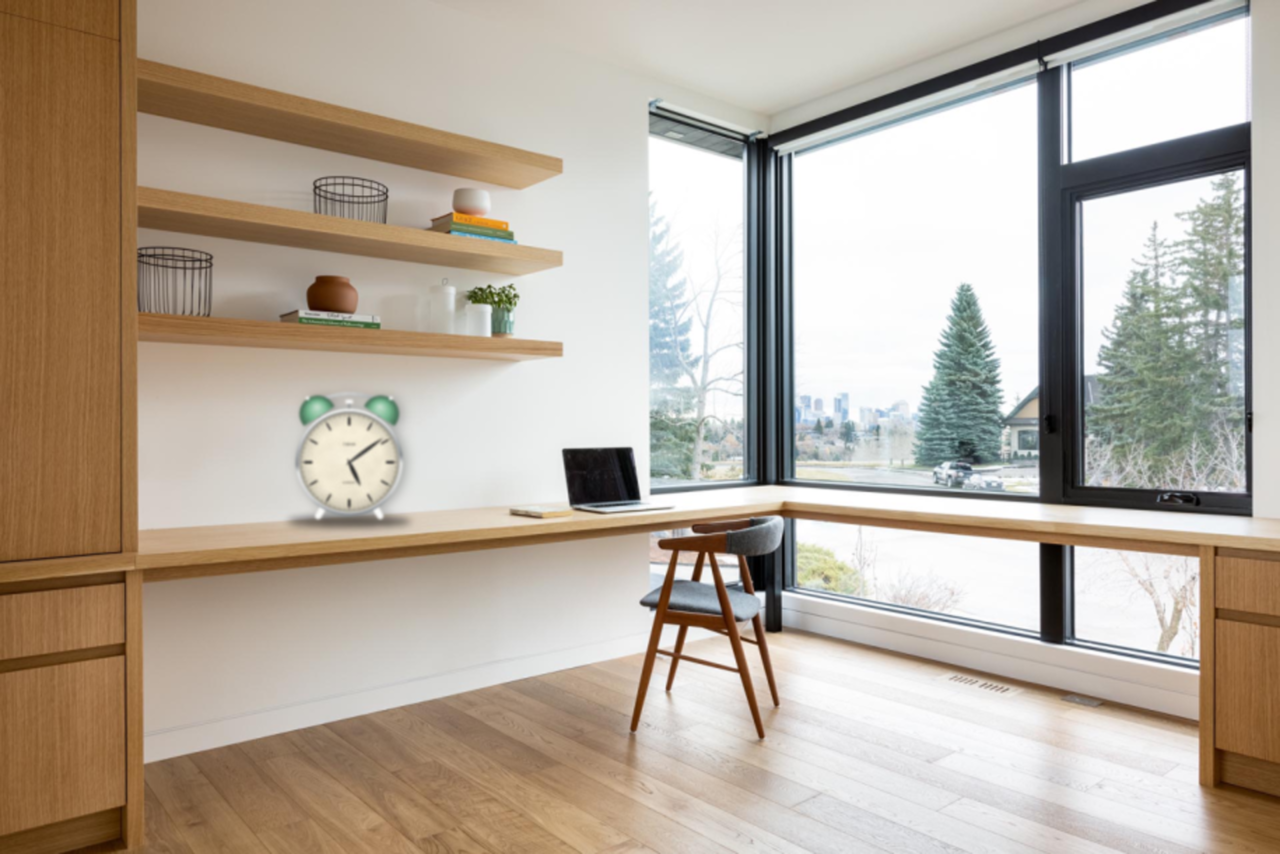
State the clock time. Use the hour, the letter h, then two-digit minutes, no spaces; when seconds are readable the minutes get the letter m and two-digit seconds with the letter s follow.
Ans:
5h09
